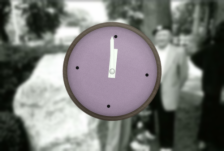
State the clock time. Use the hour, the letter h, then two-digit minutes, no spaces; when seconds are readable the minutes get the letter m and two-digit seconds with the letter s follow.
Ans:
11h59
